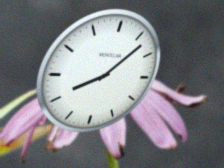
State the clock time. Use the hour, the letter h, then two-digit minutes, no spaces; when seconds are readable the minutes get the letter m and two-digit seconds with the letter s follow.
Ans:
8h07
